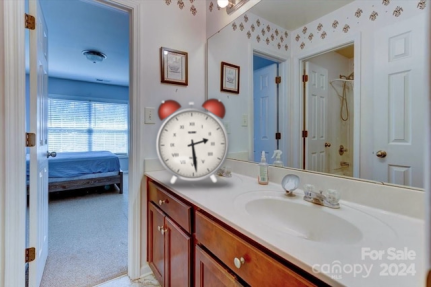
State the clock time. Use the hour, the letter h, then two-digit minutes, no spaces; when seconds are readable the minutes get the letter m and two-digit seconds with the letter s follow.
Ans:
2h29
